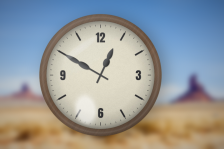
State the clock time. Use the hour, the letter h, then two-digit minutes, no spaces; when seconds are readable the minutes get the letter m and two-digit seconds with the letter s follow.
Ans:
12h50
